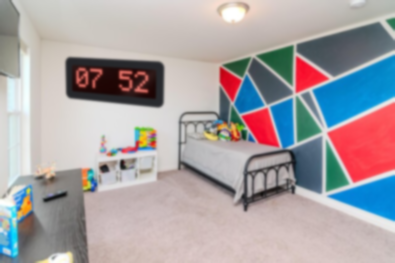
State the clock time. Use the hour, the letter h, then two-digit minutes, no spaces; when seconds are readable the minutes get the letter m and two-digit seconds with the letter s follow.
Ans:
7h52
